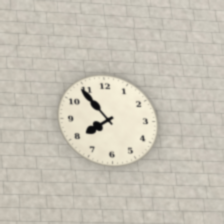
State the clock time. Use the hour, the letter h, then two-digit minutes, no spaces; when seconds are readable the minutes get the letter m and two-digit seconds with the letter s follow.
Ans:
7h54
